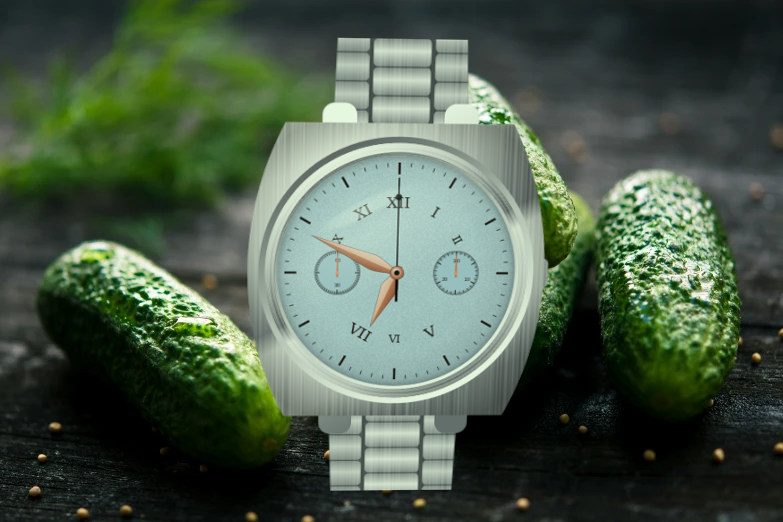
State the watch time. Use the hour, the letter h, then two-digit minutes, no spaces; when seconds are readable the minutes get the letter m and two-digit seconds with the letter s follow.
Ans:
6h49
